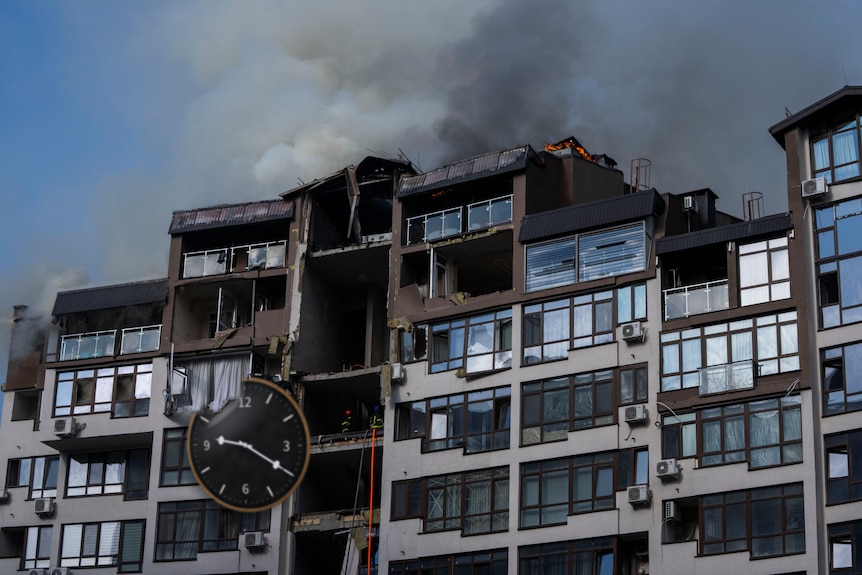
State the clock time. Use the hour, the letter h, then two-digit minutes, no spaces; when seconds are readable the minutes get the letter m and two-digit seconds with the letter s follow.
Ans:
9h20
